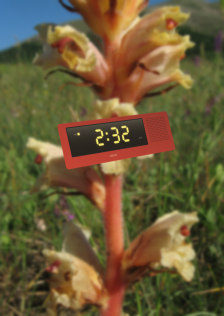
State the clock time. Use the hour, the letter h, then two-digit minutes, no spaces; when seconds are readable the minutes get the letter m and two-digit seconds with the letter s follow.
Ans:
2h32
